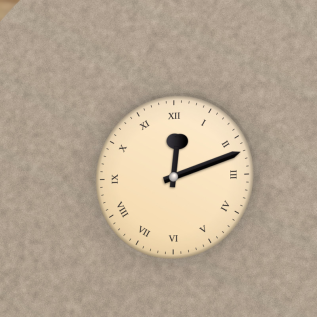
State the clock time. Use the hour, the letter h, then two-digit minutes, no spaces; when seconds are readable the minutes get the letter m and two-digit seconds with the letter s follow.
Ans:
12h12
